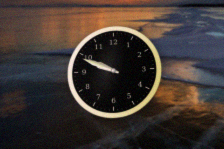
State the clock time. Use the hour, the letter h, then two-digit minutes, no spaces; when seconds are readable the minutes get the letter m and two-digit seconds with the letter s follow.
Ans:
9h49
